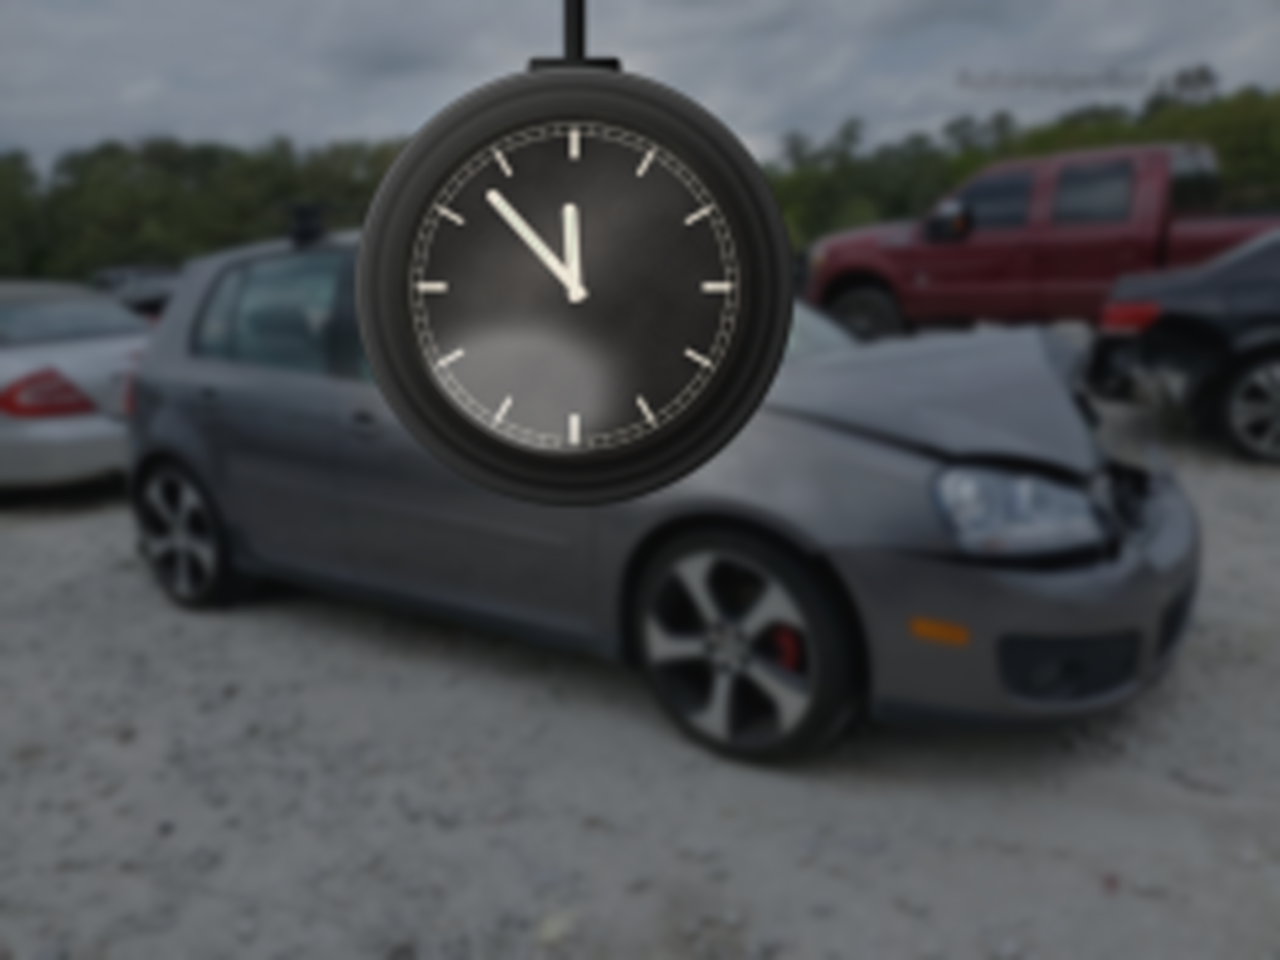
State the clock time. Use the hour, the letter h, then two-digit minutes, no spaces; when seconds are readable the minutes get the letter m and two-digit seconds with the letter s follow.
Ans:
11h53
